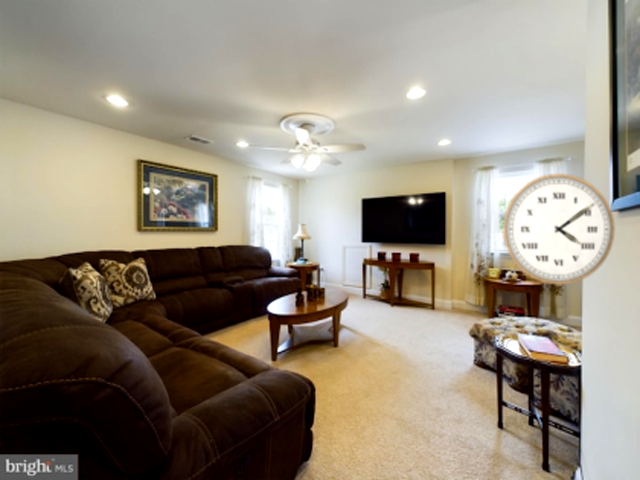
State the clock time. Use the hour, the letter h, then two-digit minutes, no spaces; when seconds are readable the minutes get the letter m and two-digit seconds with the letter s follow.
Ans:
4h09
